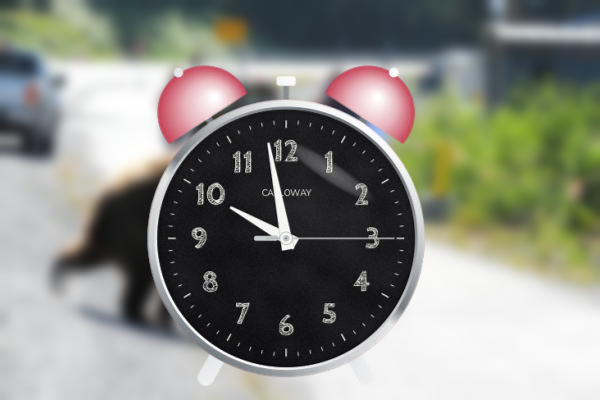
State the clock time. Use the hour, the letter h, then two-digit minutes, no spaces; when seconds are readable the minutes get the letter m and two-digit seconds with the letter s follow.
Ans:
9h58m15s
